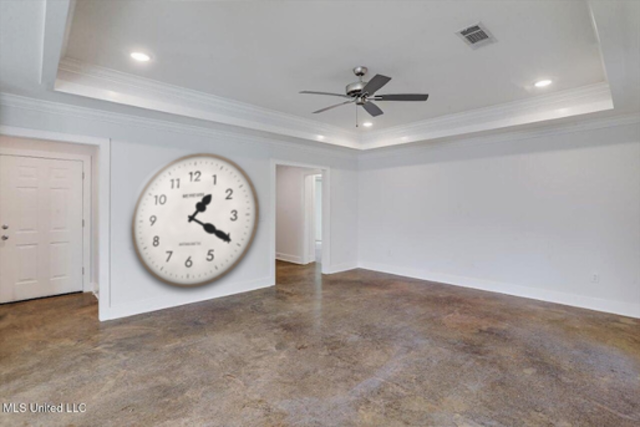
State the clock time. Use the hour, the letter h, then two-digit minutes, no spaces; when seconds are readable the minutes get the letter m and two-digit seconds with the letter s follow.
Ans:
1h20
